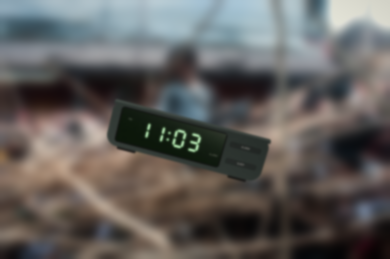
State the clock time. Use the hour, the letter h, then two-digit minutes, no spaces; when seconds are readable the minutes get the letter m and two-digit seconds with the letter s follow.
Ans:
11h03
